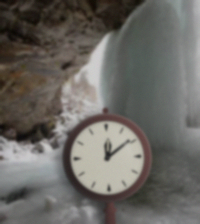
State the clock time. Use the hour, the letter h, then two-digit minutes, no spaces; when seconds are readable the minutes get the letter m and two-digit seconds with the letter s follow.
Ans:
12h09
